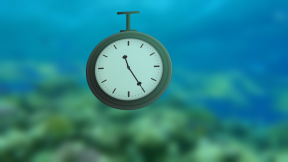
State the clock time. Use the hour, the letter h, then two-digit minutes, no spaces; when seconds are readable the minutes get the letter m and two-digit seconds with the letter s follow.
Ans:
11h25
